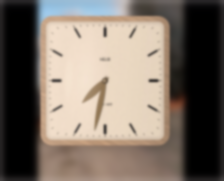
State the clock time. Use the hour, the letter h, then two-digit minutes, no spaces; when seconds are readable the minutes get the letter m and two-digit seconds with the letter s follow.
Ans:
7h32
